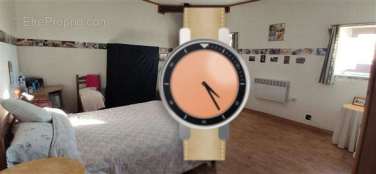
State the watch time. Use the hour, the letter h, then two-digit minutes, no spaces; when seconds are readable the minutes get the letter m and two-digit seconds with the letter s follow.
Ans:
4h25
